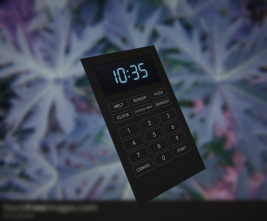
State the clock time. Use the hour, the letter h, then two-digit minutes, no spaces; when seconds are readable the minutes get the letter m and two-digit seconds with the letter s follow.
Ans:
10h35
